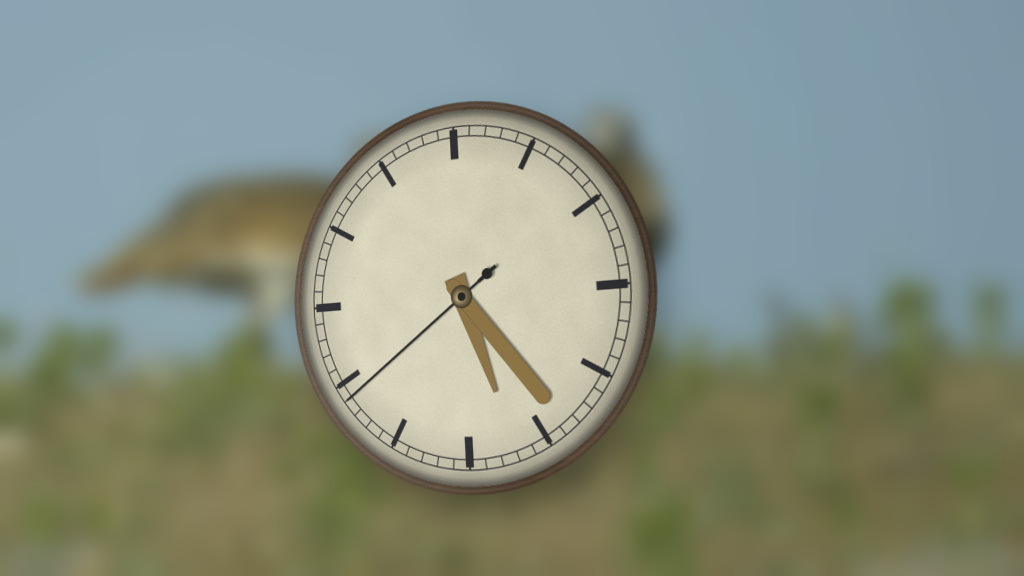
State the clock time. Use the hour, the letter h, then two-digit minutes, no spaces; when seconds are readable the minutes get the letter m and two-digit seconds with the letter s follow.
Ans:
5h23m39s
